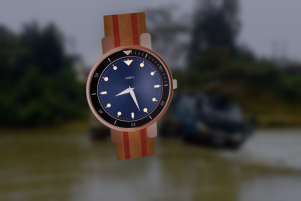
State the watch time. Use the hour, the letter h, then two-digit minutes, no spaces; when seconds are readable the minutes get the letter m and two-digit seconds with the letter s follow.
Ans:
8h27
